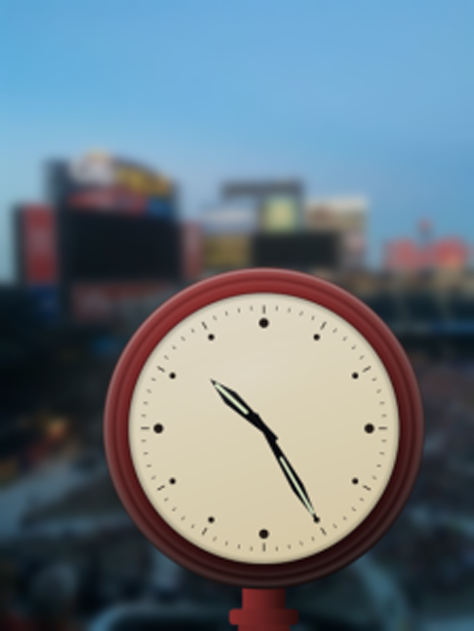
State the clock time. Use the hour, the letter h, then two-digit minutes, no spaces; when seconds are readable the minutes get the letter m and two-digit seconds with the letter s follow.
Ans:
10h25
